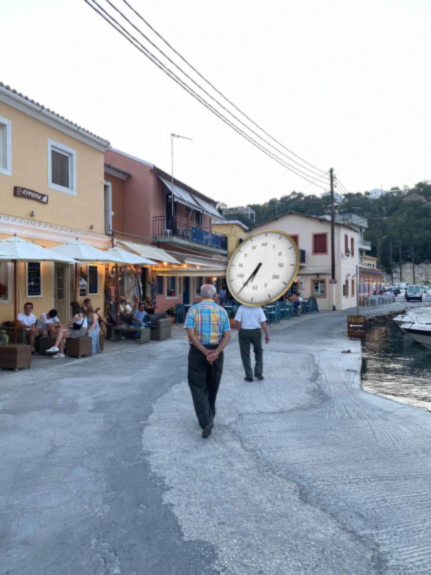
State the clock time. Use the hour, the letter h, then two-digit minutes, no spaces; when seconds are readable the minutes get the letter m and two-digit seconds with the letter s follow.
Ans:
6h35
